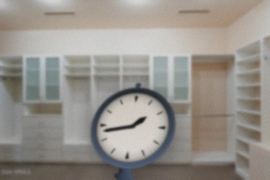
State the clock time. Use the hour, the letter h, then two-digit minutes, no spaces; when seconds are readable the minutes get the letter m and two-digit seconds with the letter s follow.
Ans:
1h43
